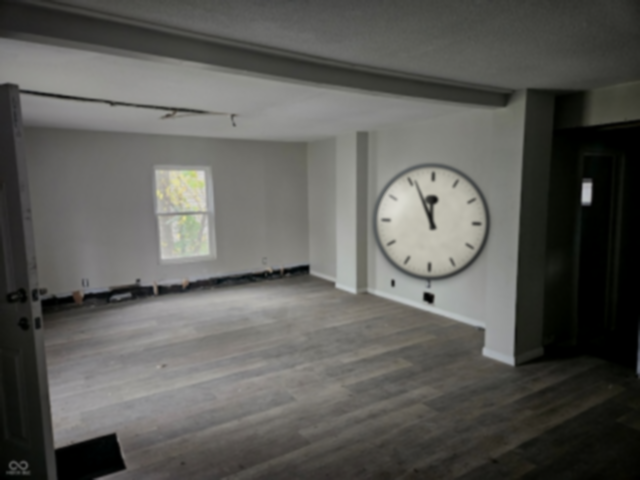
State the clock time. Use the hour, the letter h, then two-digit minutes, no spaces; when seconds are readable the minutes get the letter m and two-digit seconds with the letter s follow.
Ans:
11h56
